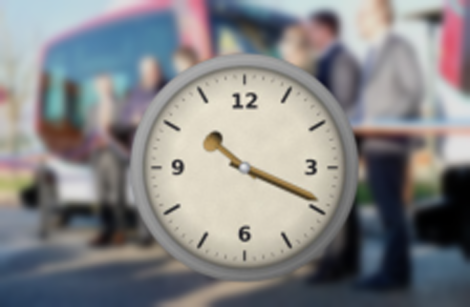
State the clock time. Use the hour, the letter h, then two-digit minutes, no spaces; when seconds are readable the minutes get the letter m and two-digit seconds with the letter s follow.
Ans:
10h19
